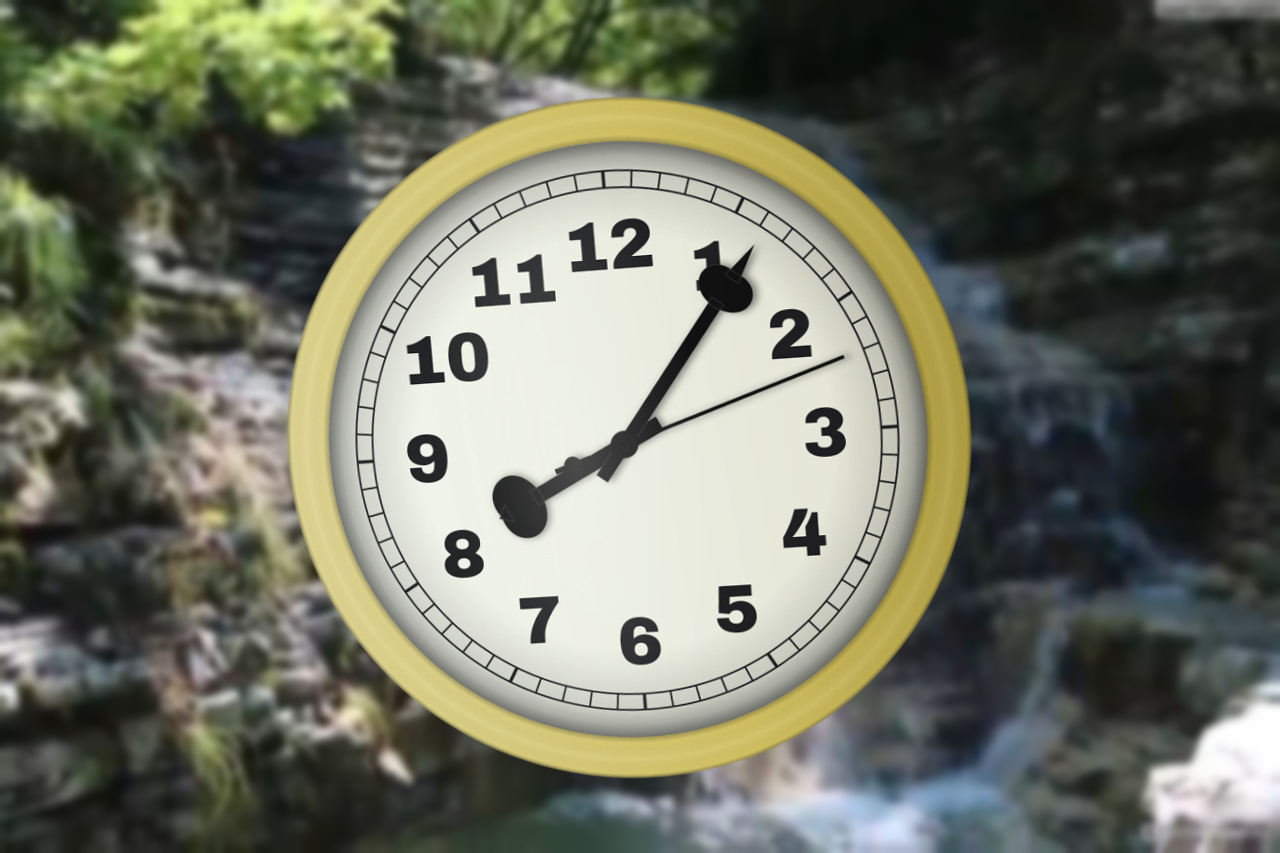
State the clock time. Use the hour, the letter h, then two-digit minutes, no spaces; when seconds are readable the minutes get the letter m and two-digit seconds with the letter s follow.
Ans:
8h06m12s
